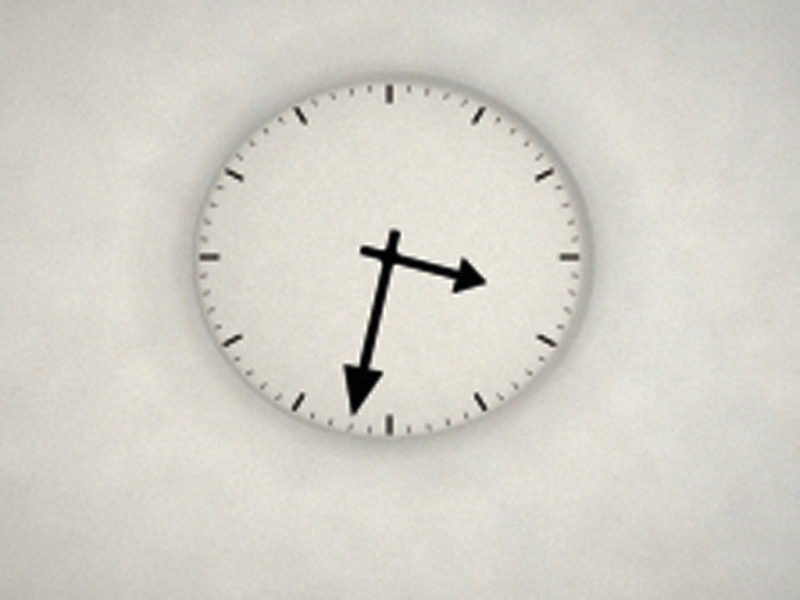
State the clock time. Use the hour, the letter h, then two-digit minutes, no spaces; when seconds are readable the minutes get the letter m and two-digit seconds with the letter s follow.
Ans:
3h32
